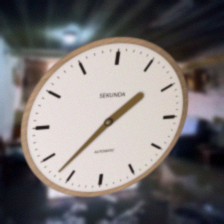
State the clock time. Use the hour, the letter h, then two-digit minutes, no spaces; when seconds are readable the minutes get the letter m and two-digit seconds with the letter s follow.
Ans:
1h37
